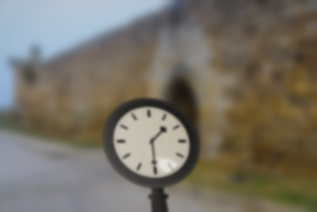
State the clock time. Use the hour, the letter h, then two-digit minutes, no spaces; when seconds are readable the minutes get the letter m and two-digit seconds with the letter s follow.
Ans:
1h30
